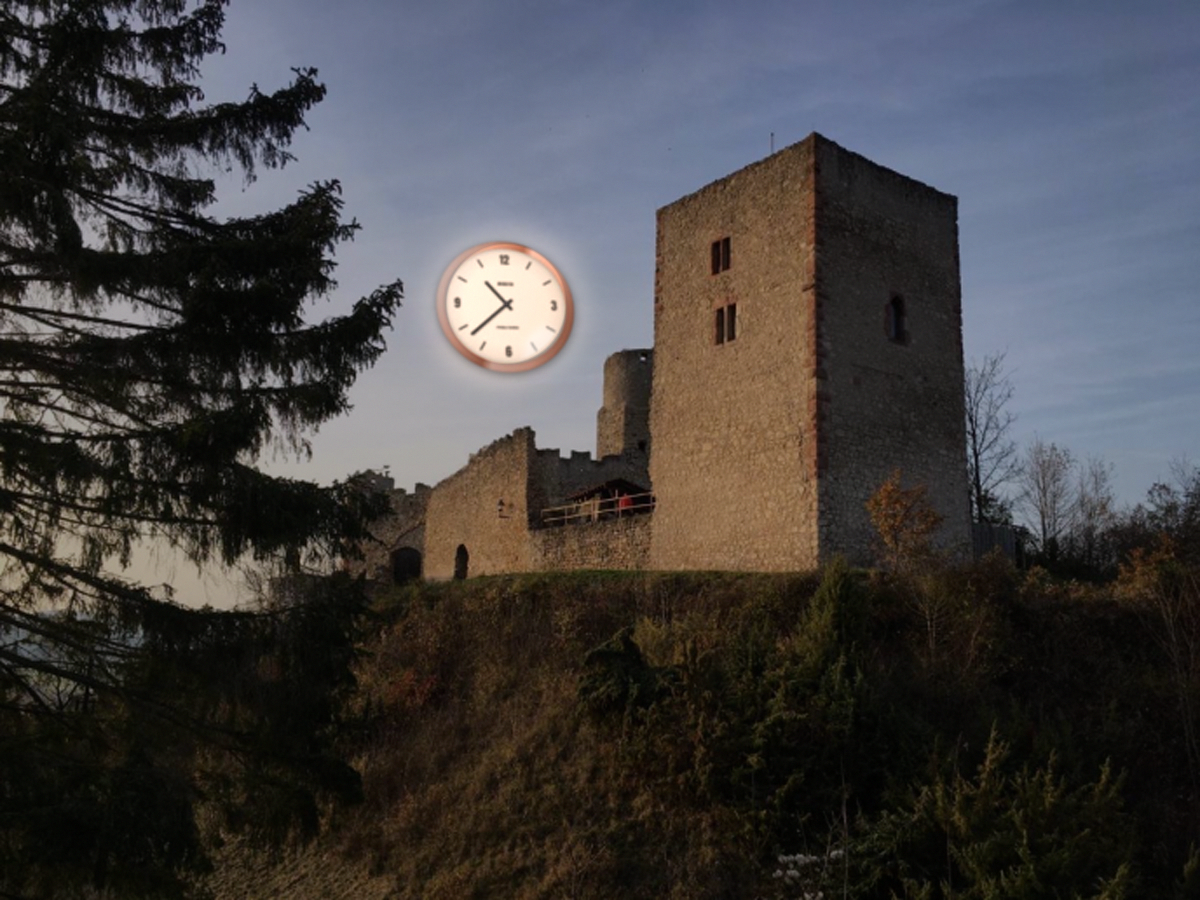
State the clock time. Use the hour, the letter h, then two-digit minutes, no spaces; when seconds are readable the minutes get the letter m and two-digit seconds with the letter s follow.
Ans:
10h38
